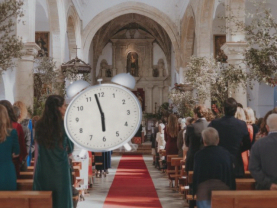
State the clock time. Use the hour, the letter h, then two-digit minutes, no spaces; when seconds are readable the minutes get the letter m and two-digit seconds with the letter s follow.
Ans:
5h58
